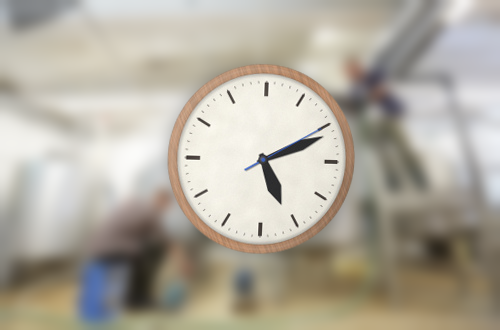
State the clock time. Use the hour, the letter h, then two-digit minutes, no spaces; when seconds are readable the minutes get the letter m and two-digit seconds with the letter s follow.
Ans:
5h11m10s
